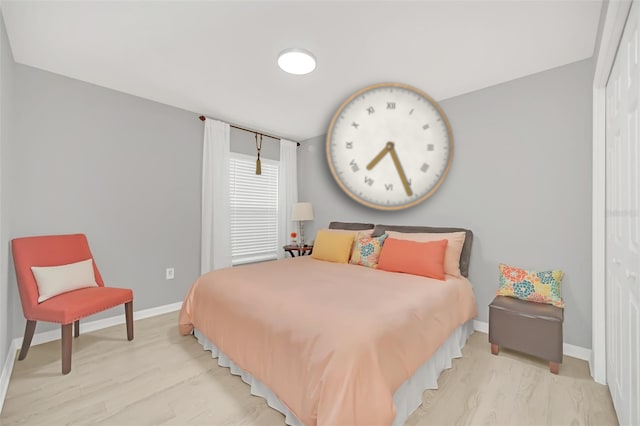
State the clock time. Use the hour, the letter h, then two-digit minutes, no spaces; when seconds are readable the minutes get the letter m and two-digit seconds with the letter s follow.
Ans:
7h26
